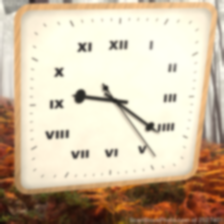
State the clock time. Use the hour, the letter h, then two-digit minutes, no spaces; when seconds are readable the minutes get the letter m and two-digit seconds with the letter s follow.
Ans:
9h21m24s
